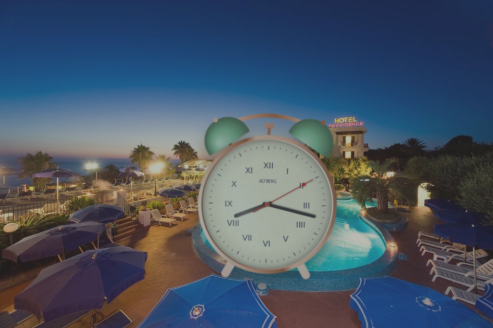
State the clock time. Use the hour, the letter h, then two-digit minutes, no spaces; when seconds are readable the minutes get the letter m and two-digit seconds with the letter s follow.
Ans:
8h17m10s
